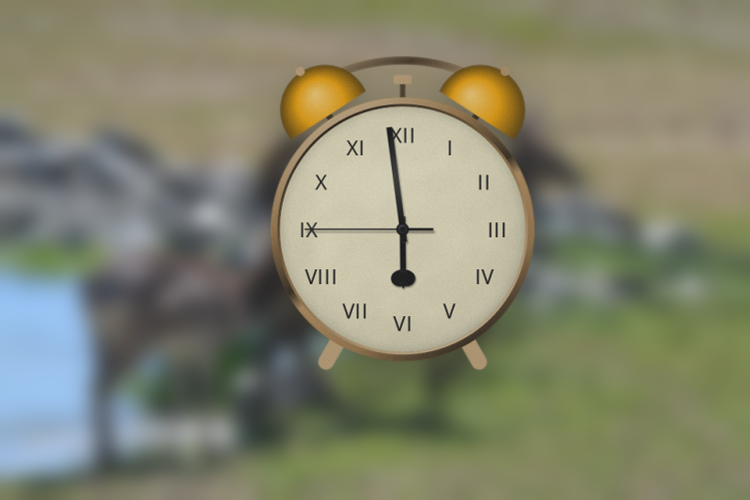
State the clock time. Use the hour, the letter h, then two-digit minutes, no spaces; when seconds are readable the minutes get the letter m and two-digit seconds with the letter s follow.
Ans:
5h58m45s
